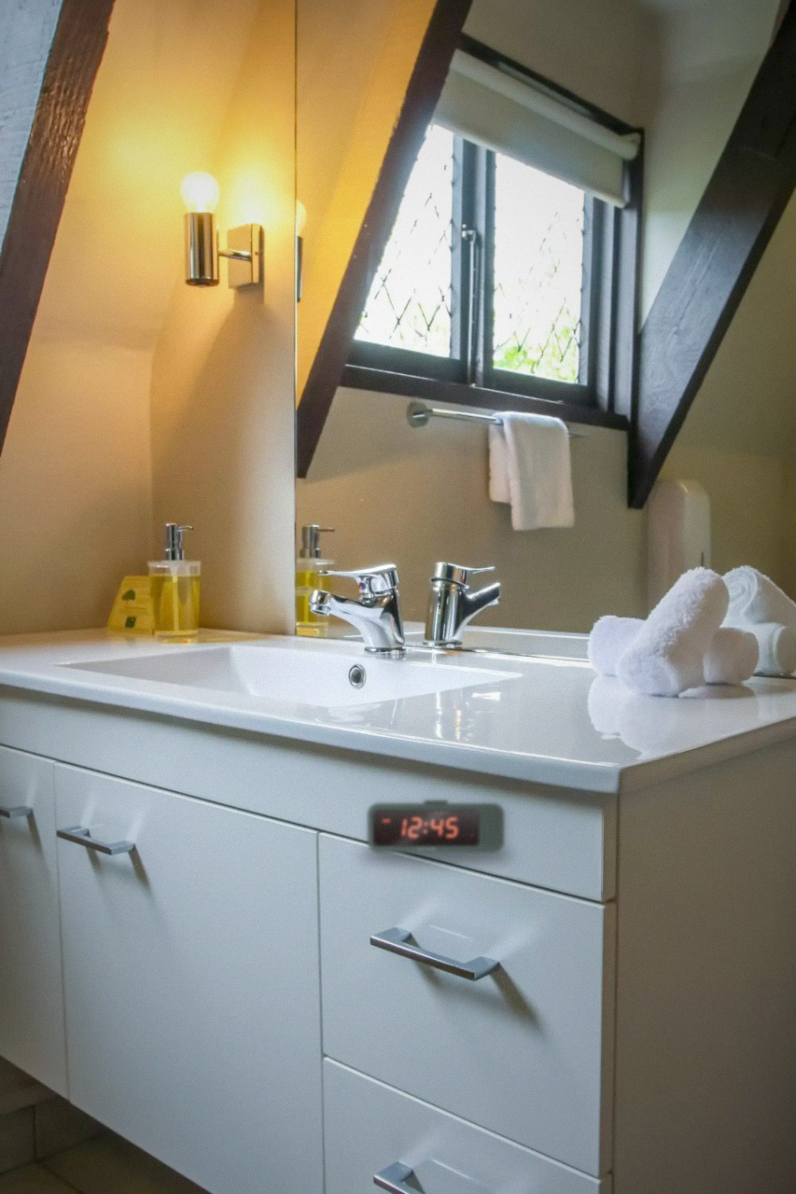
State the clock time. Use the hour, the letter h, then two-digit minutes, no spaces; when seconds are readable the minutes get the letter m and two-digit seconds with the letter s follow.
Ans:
12h45
